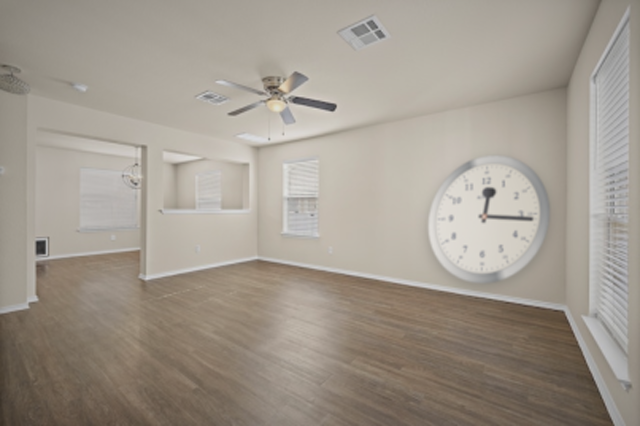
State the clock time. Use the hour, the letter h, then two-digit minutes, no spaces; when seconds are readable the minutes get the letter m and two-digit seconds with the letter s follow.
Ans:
12h16
